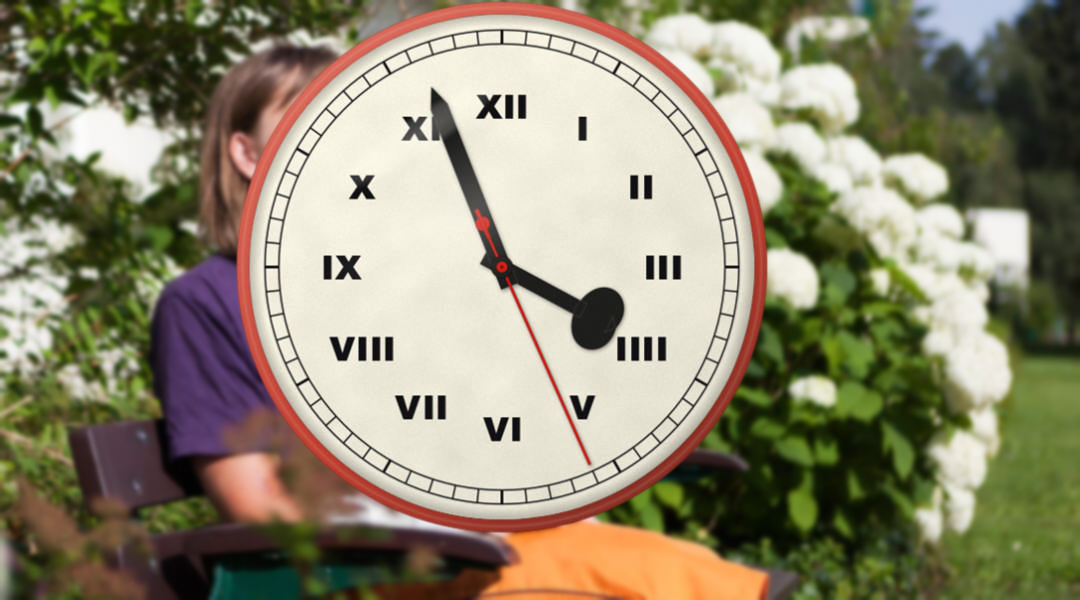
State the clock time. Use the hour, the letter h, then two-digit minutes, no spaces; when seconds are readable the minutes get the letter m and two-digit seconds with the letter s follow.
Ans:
3h56m26s
